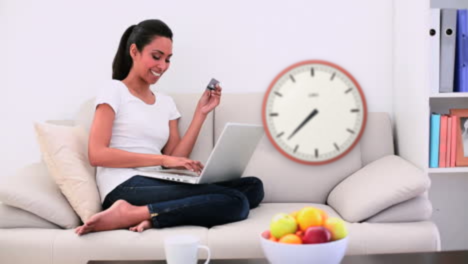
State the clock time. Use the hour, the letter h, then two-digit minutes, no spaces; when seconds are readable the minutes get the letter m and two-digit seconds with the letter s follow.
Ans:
7h38
